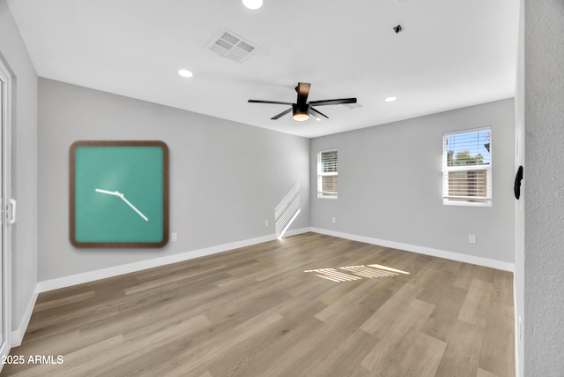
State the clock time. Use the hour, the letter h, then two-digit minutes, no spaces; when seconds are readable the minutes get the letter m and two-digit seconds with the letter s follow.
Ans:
9h22
